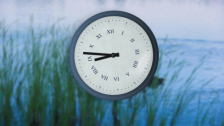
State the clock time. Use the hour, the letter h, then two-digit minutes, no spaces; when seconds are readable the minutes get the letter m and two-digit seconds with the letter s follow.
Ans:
8h47
